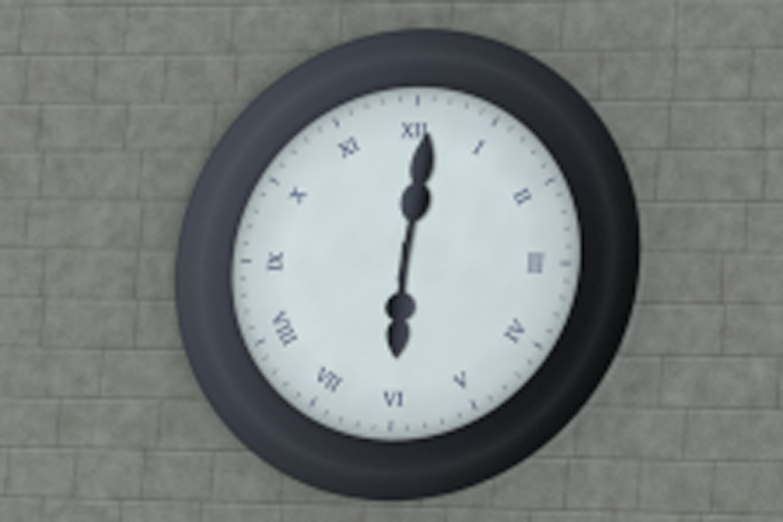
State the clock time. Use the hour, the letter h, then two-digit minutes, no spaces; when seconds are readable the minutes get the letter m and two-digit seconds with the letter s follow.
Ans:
6h01
